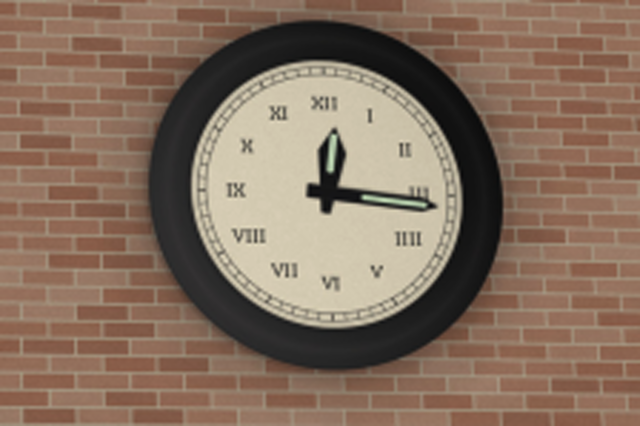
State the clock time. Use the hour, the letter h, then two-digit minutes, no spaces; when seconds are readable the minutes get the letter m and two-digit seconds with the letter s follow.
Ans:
12h16
